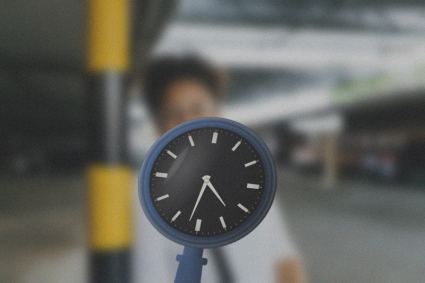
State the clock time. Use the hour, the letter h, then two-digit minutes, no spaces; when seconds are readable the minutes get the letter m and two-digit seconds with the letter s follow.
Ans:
4h32
